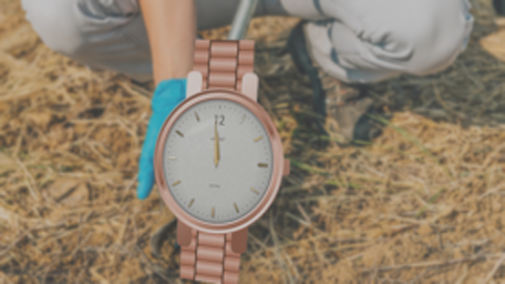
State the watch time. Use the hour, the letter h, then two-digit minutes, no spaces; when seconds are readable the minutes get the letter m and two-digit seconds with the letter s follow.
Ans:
11h59
